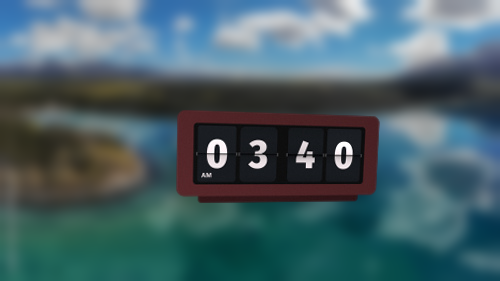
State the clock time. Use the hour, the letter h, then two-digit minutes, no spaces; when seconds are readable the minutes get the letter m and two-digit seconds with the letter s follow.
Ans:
3h40
